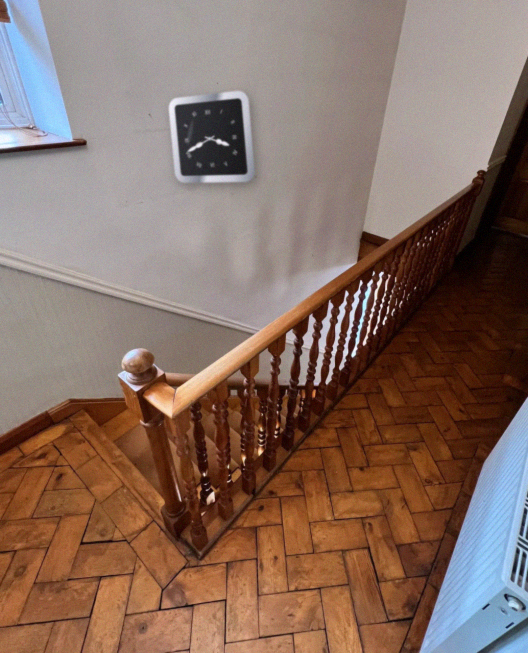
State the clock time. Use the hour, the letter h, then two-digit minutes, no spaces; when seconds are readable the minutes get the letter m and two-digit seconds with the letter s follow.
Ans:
3h41
